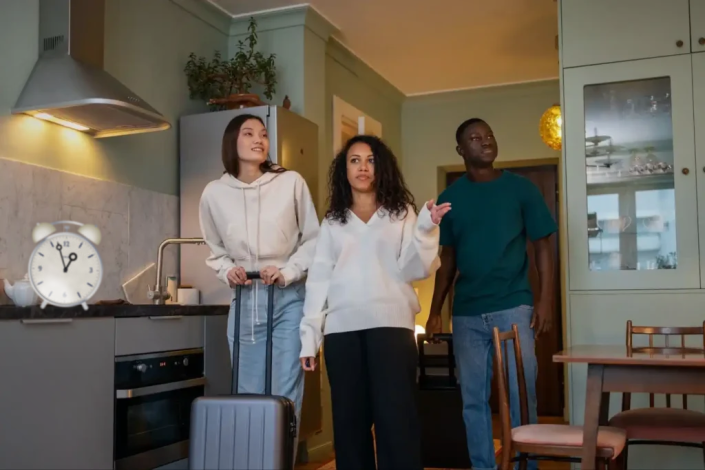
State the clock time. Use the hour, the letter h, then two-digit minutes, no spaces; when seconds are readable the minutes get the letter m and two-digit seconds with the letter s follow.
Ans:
12h57
